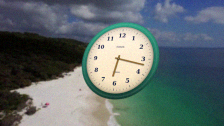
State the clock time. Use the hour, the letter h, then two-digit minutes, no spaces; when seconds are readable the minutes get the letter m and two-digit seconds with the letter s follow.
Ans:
6h17
